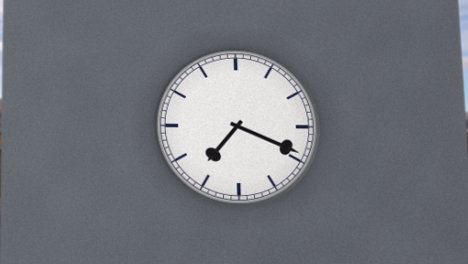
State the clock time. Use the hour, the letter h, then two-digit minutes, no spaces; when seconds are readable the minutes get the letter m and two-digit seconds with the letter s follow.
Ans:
7h19
